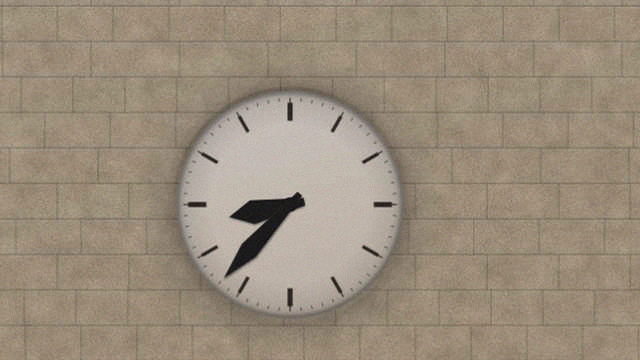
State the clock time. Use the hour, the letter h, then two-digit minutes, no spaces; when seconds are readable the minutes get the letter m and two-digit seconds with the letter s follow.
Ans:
8h37
